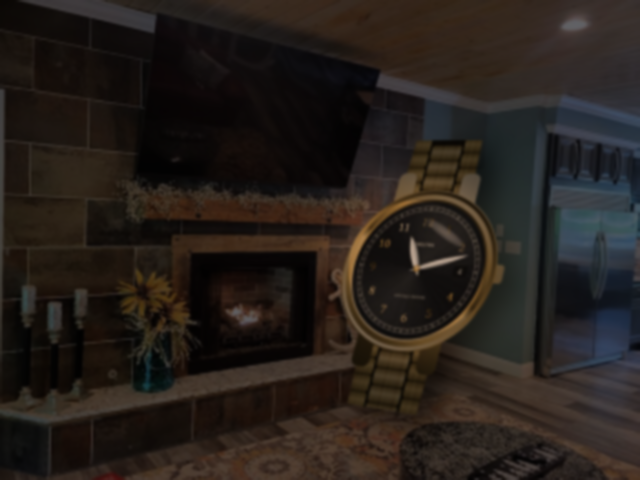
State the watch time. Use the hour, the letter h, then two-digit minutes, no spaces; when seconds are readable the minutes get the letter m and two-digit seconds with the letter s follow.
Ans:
11h12
